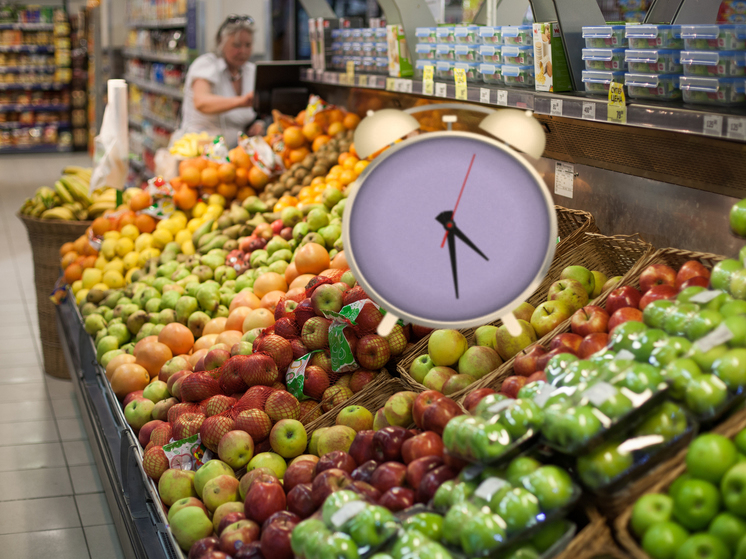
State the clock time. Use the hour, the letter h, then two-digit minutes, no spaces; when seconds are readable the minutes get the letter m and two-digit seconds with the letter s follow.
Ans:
4h29m03s
